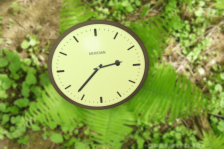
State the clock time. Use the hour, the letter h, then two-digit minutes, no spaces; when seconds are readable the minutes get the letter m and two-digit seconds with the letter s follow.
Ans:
2h37
